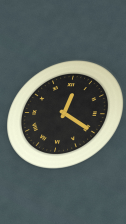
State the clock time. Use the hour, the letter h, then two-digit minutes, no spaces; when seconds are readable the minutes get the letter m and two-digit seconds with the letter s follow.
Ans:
12h20
